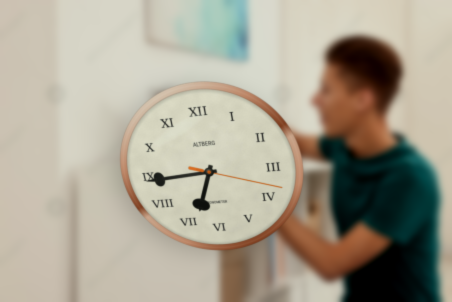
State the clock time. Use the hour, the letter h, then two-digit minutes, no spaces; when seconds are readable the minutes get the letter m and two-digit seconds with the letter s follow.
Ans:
6h44m18s
